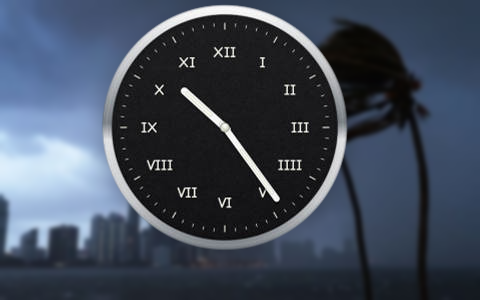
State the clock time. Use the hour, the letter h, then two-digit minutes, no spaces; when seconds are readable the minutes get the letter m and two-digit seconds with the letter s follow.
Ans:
10h24
